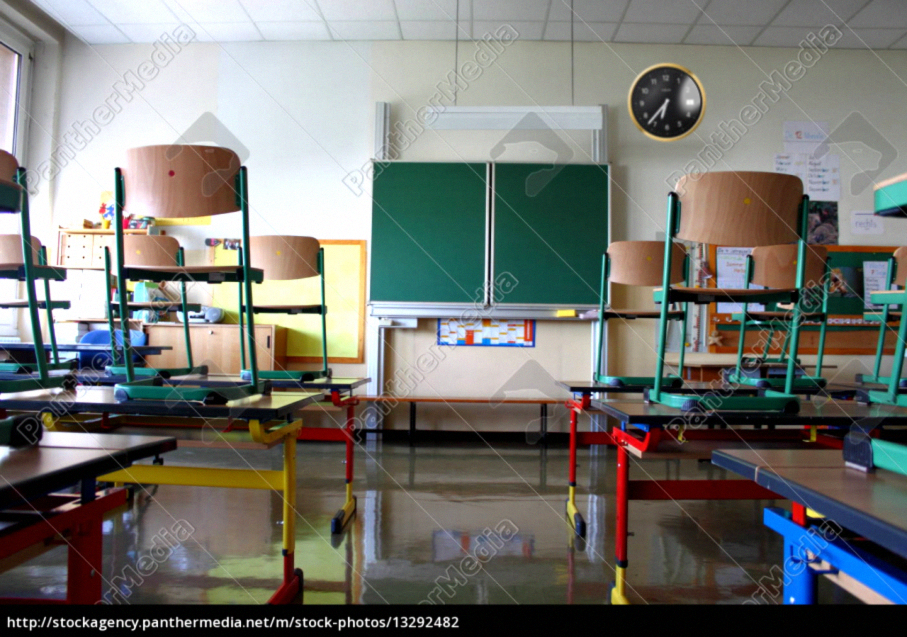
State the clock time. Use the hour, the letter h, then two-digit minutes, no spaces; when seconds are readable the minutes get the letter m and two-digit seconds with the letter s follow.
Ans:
6h37
